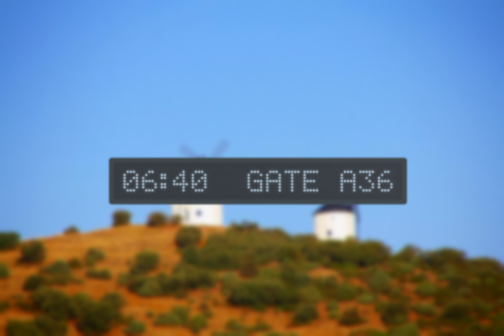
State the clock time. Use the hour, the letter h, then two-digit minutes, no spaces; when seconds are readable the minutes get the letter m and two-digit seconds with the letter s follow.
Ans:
6h40
